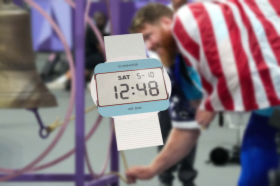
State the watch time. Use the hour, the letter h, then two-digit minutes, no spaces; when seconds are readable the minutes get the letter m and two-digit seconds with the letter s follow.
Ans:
12h48
